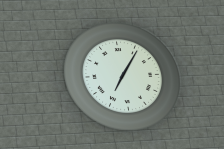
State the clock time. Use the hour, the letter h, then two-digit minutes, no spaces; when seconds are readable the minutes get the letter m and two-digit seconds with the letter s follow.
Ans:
7h06
